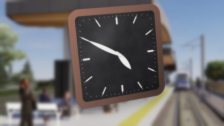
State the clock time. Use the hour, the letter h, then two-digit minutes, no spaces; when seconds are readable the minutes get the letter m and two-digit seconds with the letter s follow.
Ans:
4h50
